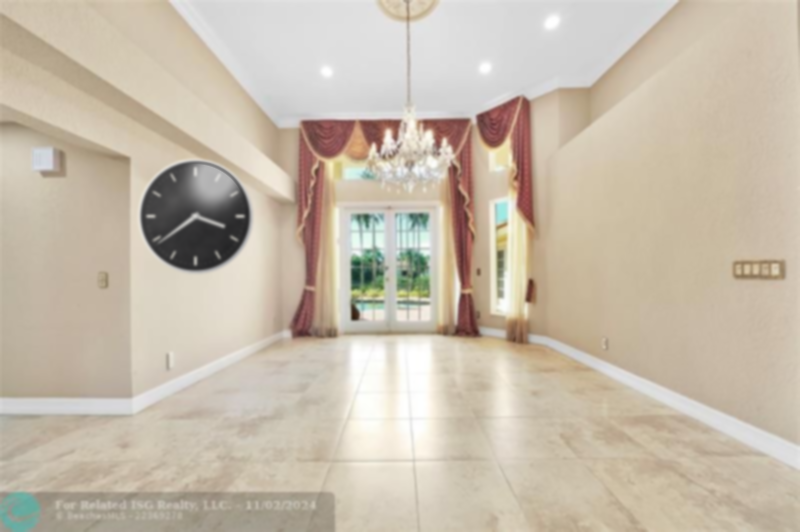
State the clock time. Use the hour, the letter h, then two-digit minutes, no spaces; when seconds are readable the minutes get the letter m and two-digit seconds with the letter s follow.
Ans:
3h39
